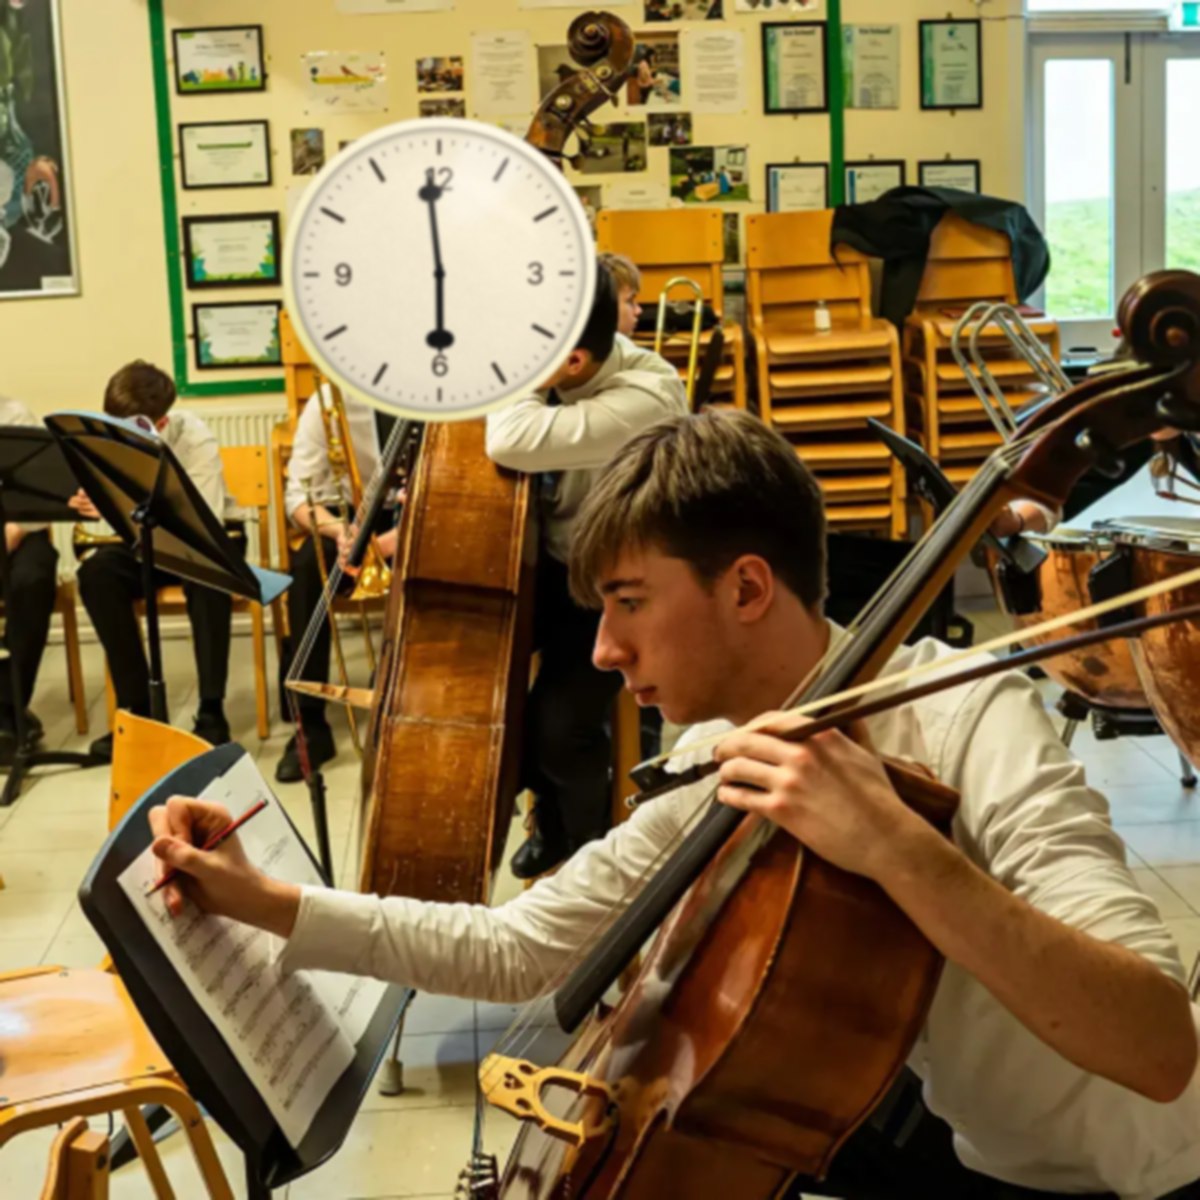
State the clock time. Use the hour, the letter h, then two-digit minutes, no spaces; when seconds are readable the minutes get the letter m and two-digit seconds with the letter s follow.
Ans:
5h59
